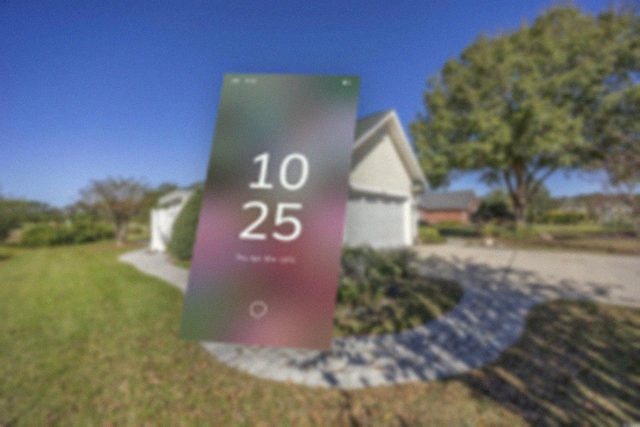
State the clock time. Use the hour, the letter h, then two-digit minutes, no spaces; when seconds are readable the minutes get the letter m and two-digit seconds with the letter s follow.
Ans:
10h25
